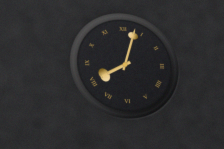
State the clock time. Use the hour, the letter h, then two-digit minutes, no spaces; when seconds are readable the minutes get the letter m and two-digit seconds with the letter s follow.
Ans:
8h03
